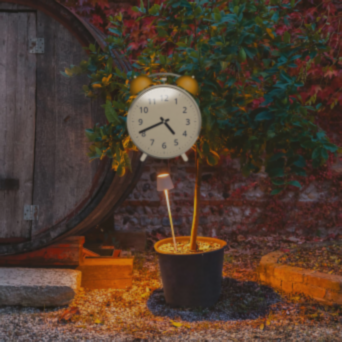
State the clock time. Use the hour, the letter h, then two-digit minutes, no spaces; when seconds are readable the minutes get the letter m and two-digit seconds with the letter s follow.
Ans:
4h41
